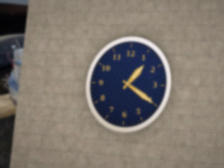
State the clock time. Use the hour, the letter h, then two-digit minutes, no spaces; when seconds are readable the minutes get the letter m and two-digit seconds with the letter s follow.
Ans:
1h20
